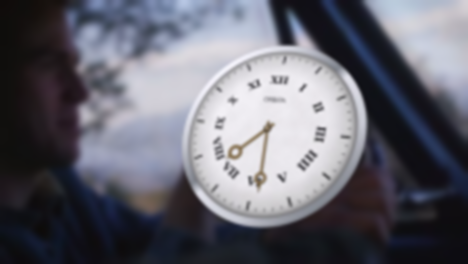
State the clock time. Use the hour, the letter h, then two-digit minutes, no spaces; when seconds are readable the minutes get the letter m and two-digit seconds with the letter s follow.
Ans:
7h29
